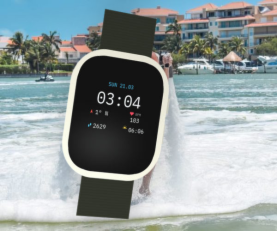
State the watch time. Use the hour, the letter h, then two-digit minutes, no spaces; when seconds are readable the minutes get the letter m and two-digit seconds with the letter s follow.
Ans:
3h04
